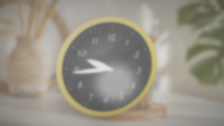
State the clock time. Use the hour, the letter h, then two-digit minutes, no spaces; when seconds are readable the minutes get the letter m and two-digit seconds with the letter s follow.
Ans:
9h44
